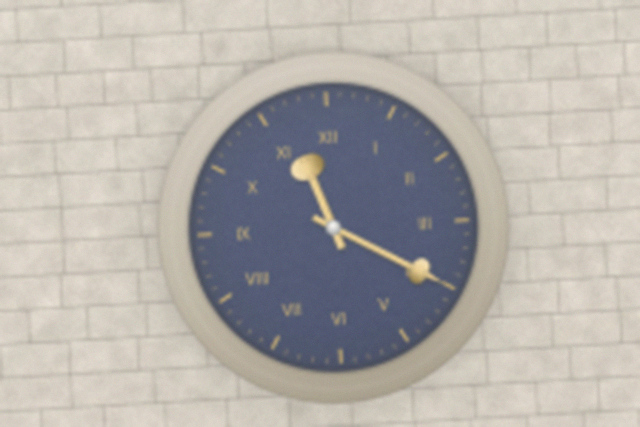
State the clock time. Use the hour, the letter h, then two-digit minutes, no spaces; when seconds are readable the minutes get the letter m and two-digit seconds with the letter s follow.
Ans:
11h20
